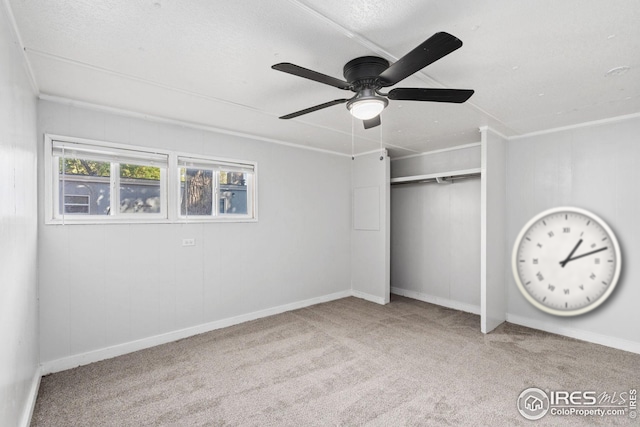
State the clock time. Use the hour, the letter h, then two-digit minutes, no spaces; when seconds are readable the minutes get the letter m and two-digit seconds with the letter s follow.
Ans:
1h12
